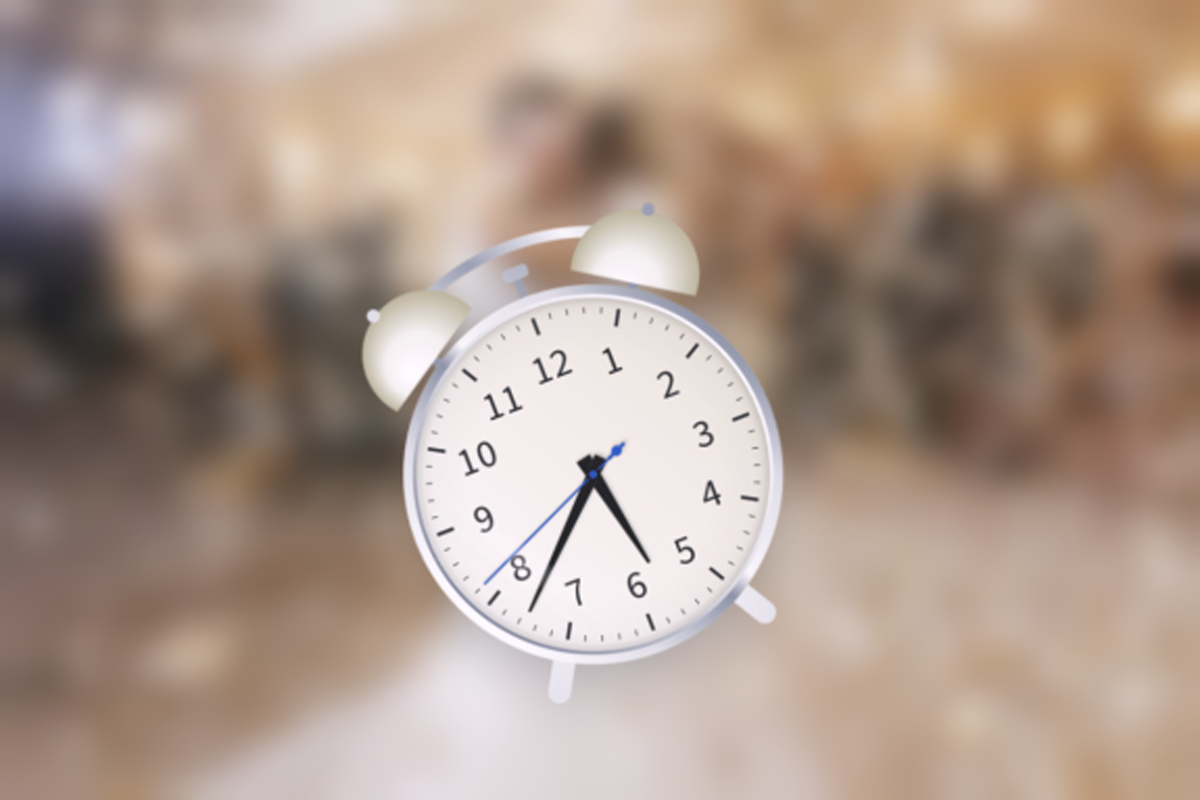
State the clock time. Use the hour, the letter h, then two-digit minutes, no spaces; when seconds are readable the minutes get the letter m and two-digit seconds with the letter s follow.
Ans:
5h37m41s
